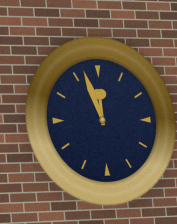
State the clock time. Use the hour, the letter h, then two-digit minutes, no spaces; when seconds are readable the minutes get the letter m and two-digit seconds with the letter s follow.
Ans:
11h57
